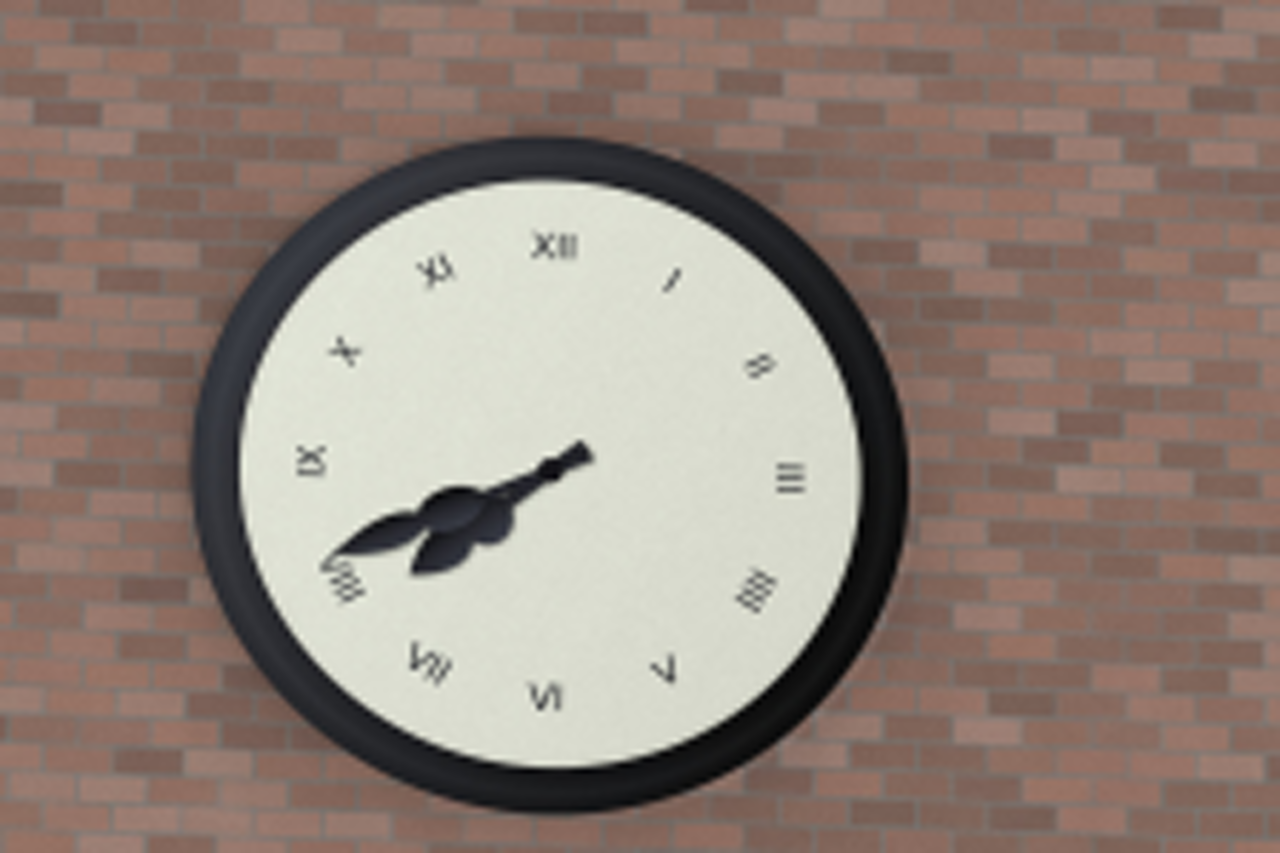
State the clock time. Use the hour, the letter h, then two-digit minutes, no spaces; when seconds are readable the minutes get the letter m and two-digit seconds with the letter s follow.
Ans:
7h41
